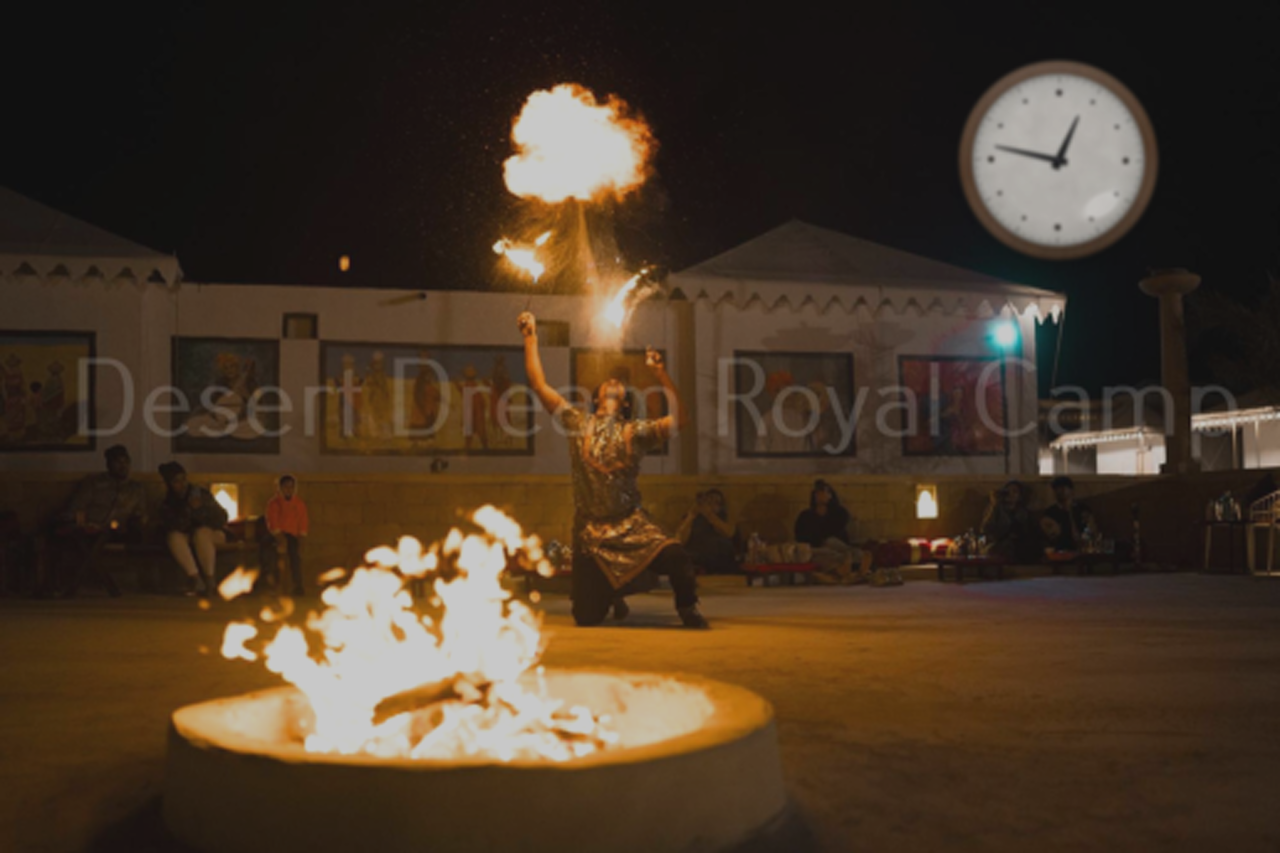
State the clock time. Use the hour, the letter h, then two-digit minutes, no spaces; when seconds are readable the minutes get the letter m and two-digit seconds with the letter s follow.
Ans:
12h47
